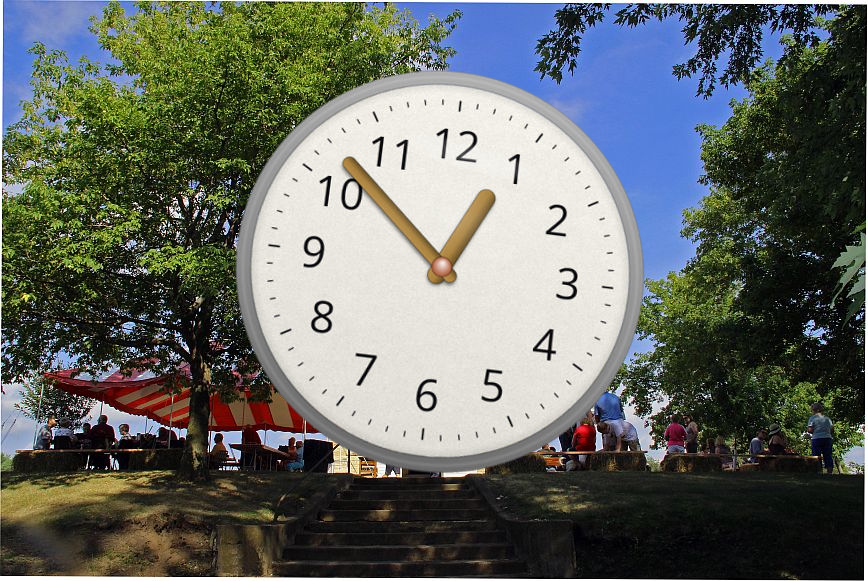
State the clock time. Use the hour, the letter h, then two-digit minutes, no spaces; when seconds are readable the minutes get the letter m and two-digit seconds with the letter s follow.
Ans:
12h52
